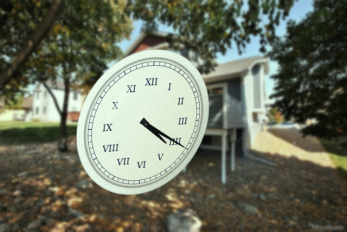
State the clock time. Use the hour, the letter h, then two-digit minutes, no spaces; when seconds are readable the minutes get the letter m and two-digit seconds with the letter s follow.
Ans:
4h20
